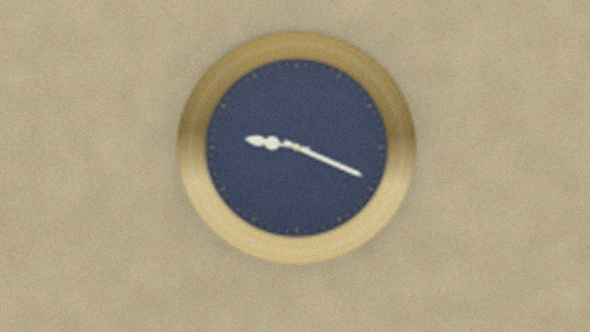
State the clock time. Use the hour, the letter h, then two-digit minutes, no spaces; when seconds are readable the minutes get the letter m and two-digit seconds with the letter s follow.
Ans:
9h19
